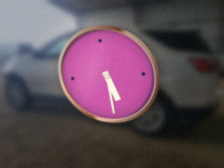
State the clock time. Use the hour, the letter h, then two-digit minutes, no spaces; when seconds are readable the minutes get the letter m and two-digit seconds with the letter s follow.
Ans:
5h30
